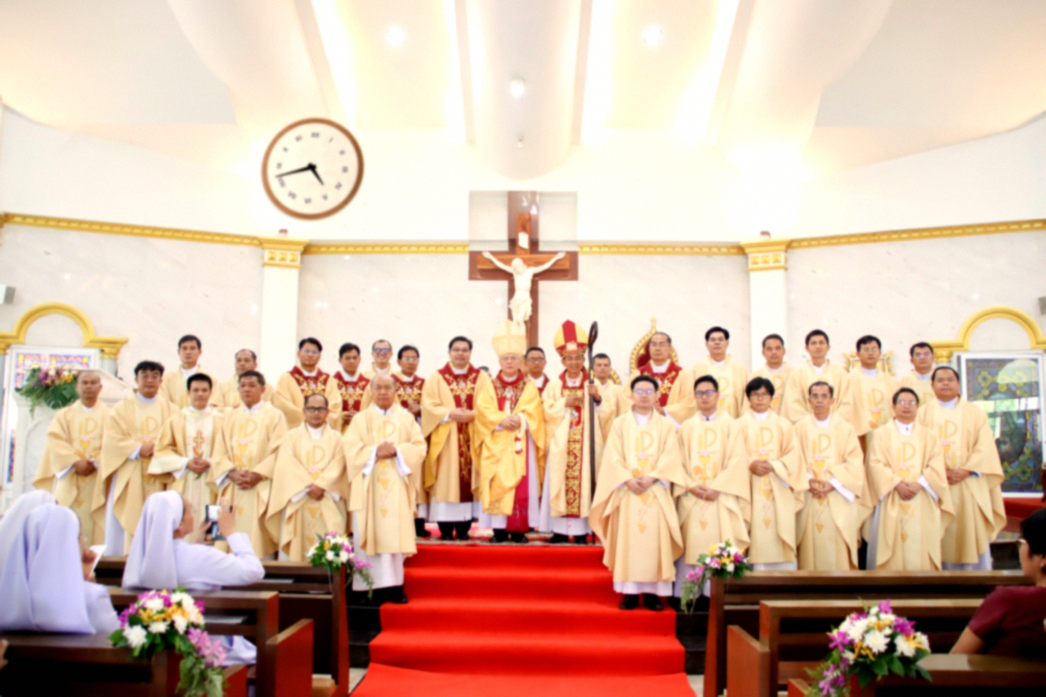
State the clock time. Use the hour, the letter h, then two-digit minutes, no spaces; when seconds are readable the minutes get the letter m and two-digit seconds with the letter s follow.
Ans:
4h42
